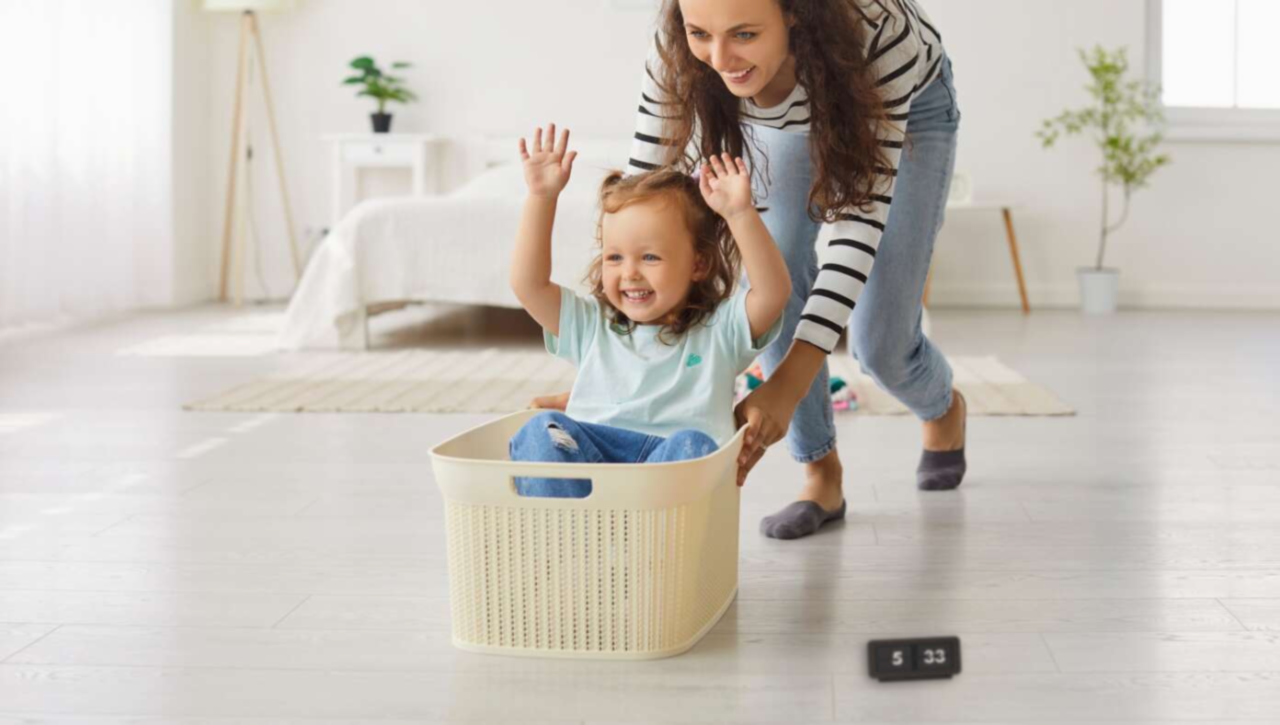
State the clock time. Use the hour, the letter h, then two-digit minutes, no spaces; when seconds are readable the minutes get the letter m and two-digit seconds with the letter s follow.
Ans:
5h33
